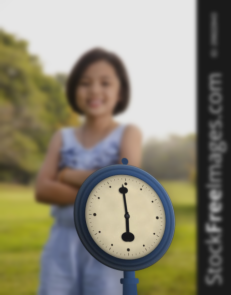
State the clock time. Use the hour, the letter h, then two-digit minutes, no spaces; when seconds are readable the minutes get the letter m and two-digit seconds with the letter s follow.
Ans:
5h59
